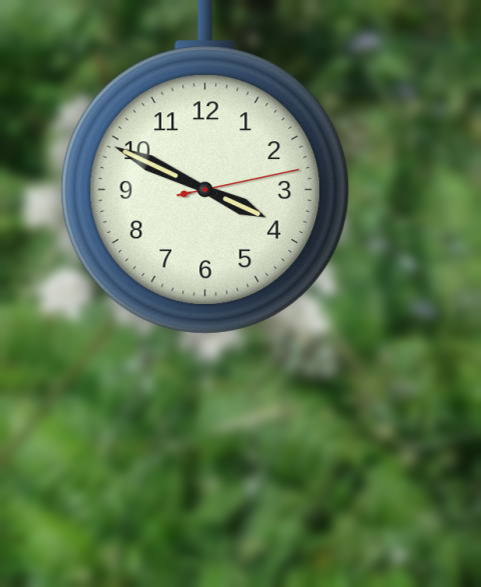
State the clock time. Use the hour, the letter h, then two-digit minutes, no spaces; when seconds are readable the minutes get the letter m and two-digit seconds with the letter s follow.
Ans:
3h49m13s
